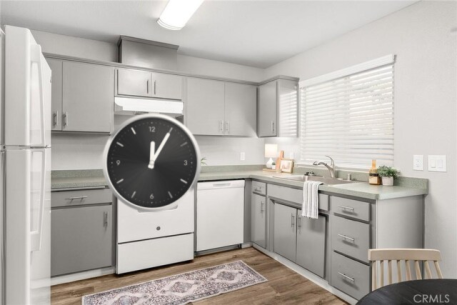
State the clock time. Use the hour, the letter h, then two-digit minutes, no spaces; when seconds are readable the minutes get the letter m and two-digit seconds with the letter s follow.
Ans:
12h05
